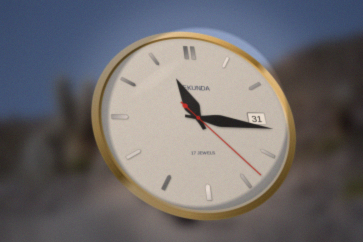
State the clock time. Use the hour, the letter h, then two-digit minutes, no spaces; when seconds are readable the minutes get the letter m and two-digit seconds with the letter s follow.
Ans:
11h16m23s
